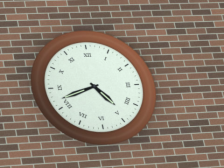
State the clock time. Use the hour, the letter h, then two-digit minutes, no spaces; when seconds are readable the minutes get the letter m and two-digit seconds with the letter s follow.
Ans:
4h42
